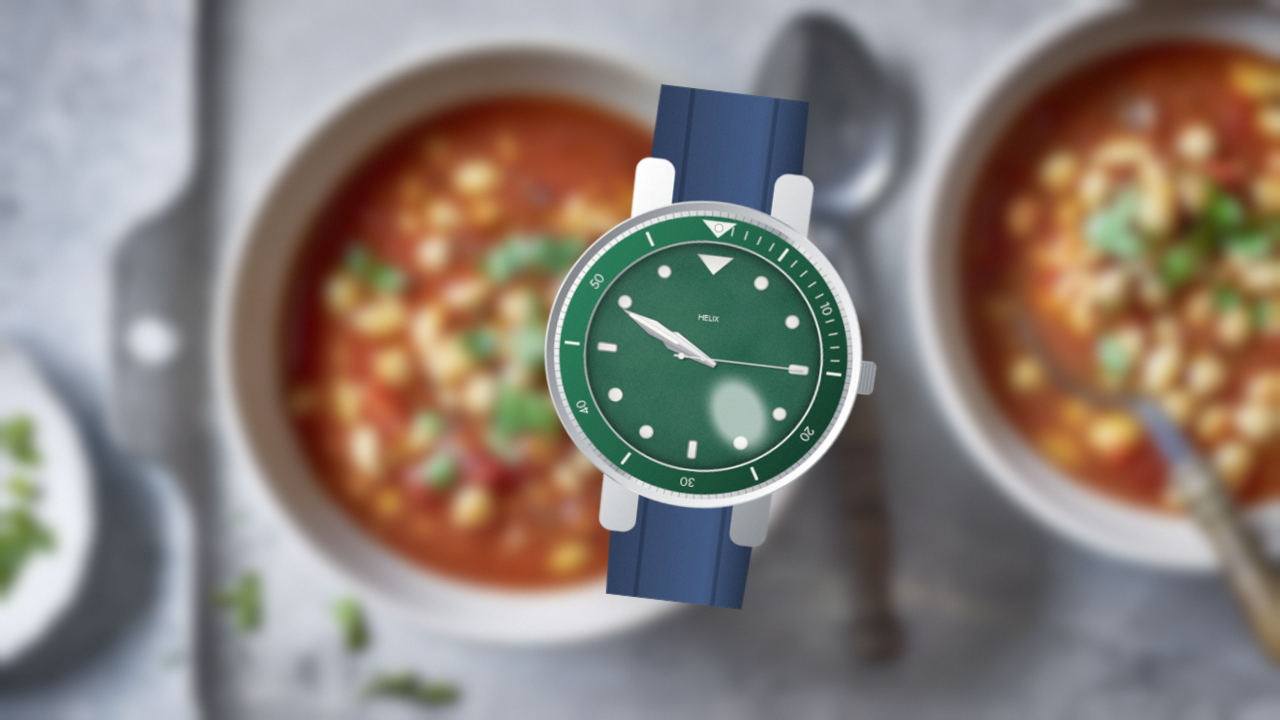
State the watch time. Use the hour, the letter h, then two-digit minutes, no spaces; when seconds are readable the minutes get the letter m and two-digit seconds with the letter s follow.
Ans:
9h49m15s
